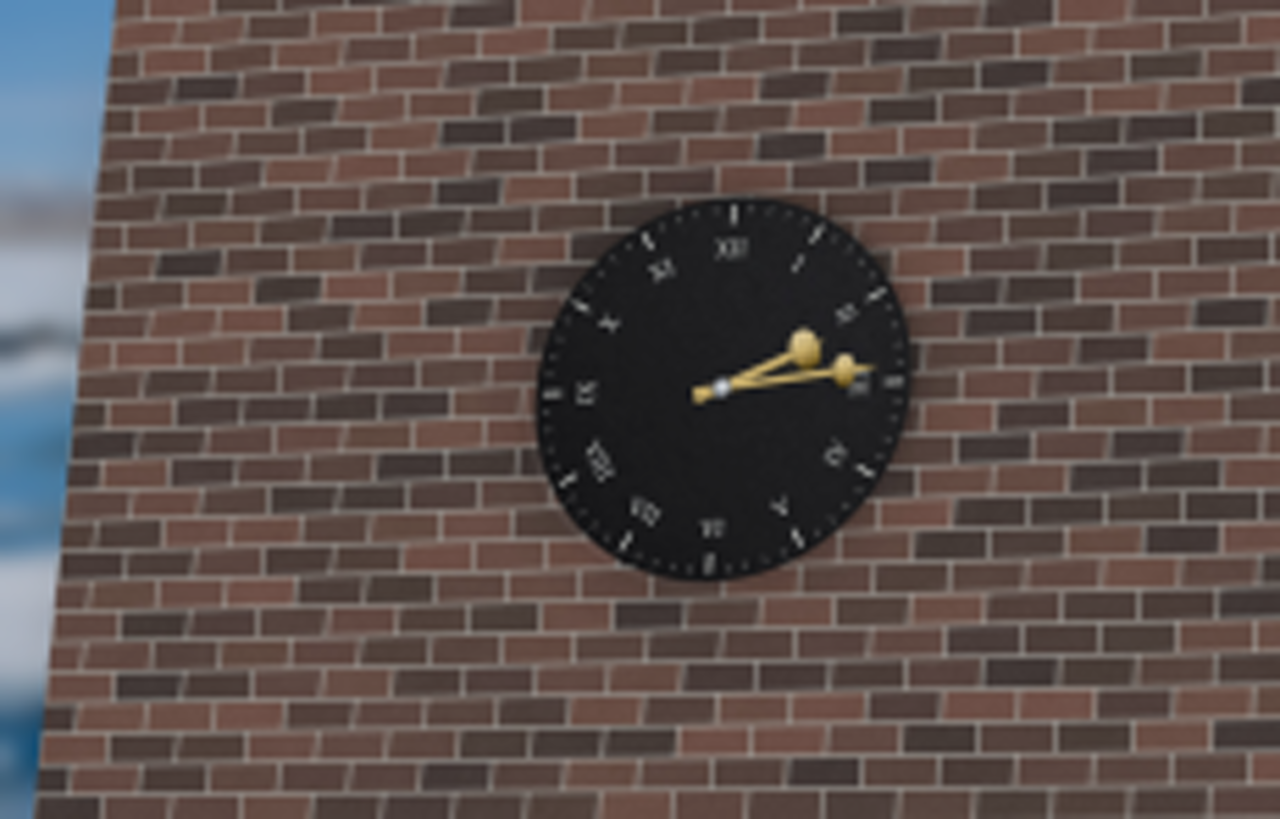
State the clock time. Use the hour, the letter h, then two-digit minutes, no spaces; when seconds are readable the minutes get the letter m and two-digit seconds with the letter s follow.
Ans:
2h14
